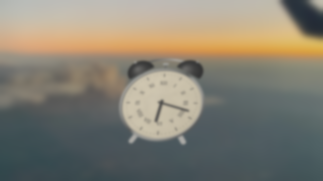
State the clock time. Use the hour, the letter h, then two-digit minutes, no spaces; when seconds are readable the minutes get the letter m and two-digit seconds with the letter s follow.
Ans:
6h18
